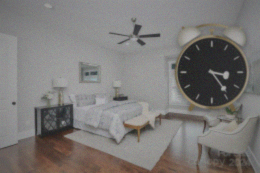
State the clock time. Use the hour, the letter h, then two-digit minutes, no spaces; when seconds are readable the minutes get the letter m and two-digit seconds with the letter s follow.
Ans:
3h24
